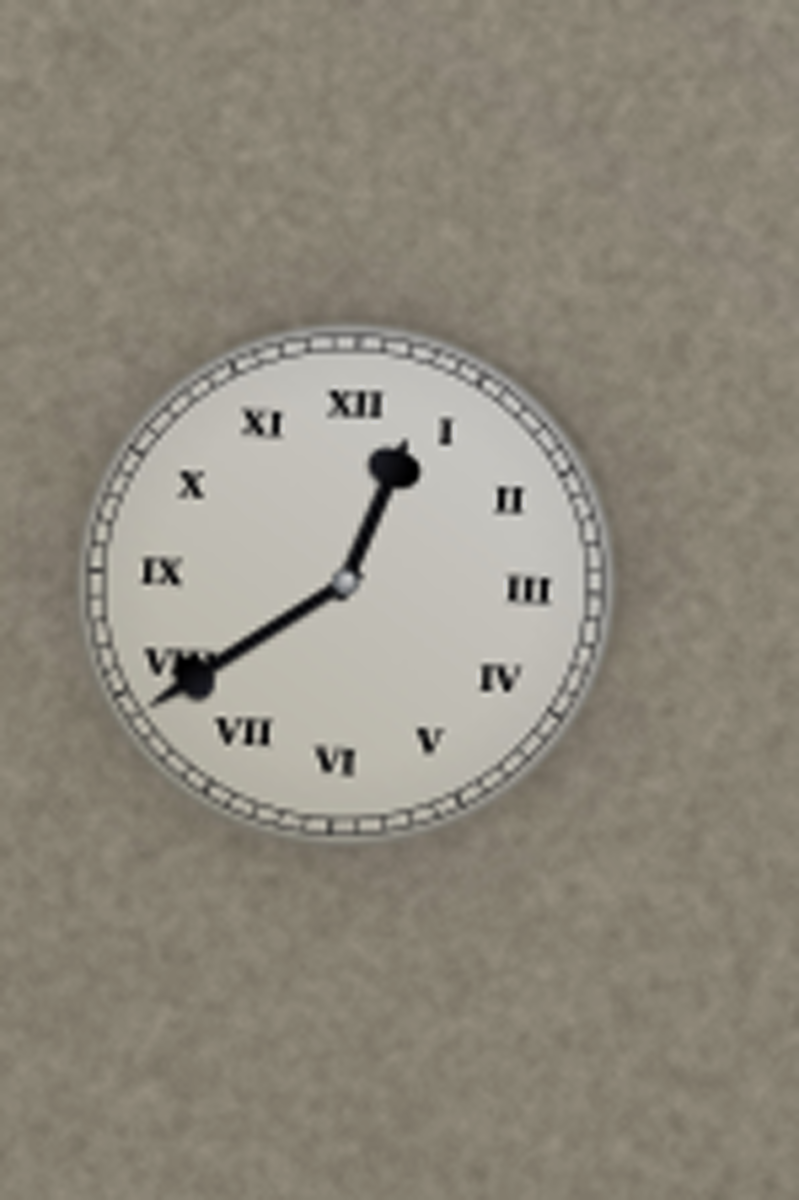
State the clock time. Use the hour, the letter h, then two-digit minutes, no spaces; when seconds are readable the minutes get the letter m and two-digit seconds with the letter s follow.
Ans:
12h39
